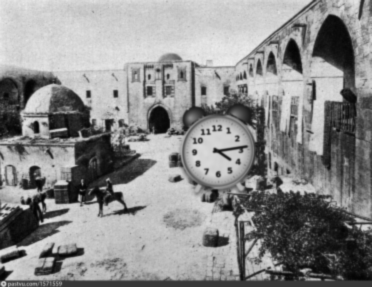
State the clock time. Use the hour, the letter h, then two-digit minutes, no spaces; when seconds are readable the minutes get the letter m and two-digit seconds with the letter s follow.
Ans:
4h14
